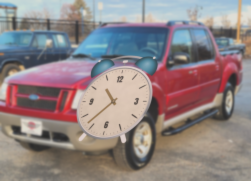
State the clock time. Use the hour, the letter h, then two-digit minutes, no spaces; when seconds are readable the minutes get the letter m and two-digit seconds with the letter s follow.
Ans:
10h37
